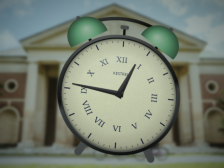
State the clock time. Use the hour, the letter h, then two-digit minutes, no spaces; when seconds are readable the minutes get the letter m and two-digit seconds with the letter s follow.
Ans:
12h46
